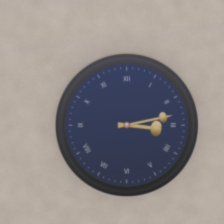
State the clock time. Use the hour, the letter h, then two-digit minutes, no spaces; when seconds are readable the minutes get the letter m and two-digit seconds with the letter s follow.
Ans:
3h13
